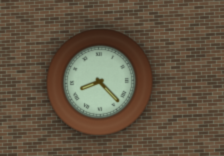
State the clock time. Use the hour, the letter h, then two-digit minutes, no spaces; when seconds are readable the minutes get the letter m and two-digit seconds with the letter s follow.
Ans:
8h23
